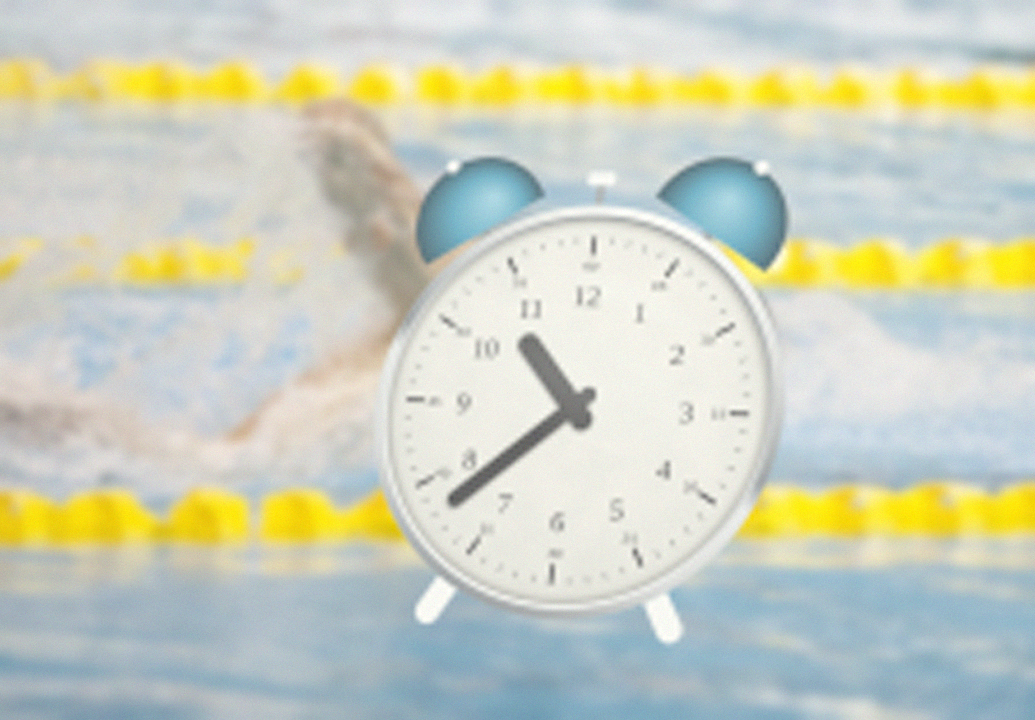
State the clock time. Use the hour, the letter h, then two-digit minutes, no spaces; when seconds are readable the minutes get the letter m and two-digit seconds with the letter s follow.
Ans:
10h38
